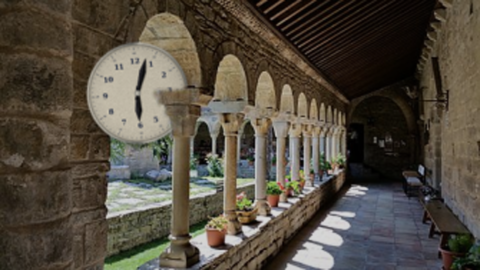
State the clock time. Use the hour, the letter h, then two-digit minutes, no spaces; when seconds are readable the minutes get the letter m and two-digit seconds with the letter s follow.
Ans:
6h03
